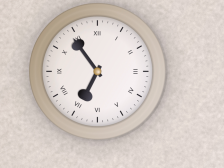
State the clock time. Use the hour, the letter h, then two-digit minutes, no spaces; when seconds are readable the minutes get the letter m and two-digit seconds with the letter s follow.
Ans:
6h54
